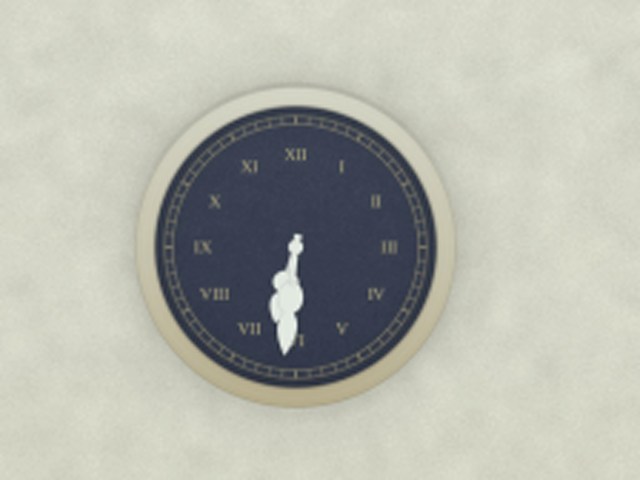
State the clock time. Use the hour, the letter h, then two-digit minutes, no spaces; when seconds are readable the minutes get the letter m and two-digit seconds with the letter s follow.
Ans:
6h31
